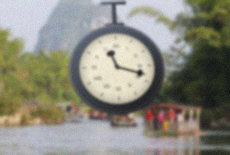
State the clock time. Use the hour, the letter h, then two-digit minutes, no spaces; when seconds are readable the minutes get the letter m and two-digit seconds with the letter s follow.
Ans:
11h18
